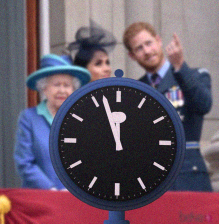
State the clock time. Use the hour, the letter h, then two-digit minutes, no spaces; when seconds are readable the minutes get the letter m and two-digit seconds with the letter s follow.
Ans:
11h57
